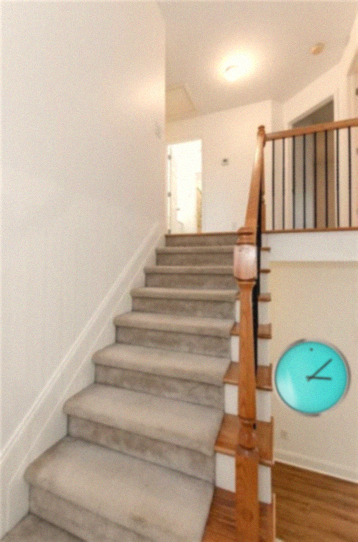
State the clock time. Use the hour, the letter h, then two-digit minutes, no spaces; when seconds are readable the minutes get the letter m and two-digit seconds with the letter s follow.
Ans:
3h08
